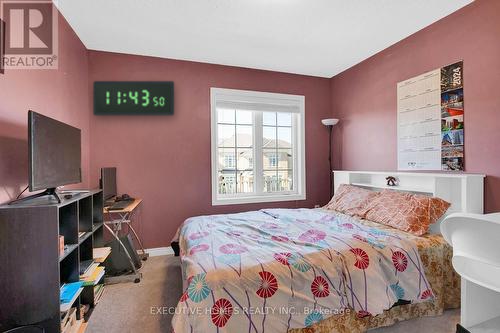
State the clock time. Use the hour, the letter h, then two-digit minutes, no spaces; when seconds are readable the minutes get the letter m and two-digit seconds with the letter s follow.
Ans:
11h43
